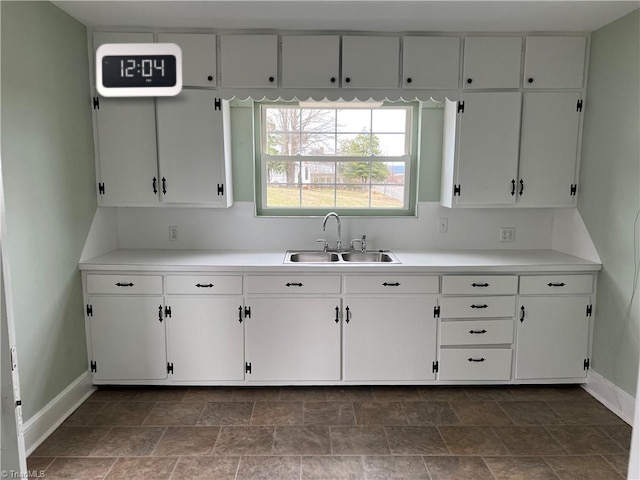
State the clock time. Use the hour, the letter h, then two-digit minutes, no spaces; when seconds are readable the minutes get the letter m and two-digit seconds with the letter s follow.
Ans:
12h04
